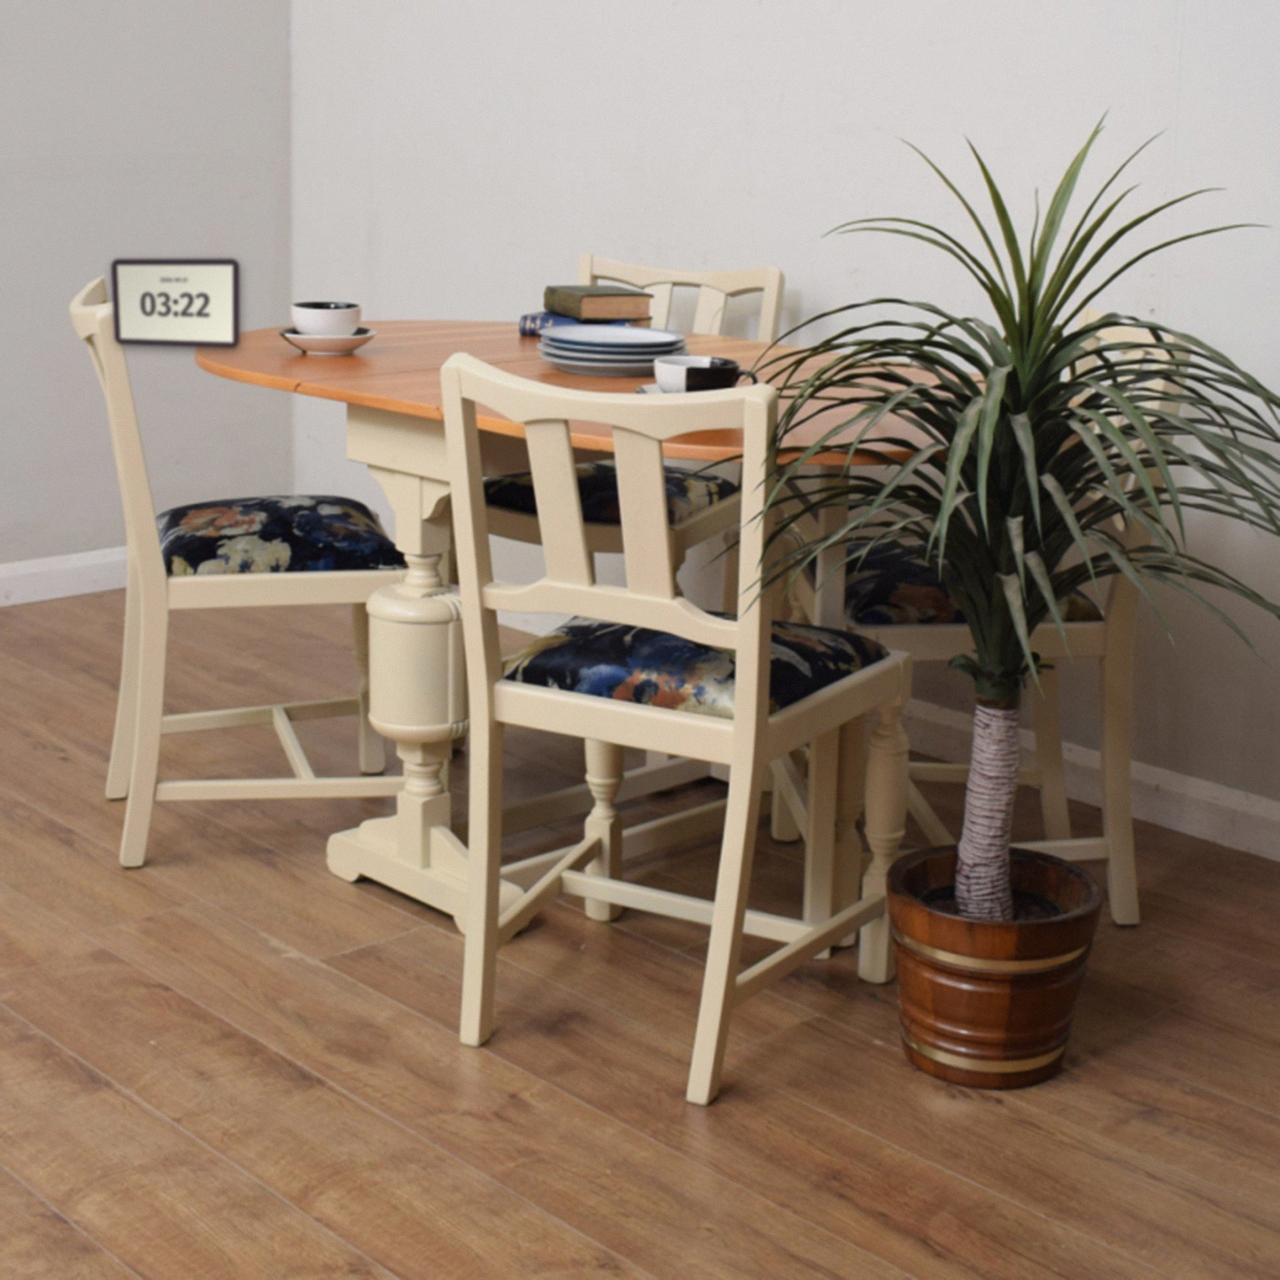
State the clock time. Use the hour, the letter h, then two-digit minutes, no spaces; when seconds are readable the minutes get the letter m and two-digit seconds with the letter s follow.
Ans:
3h22
